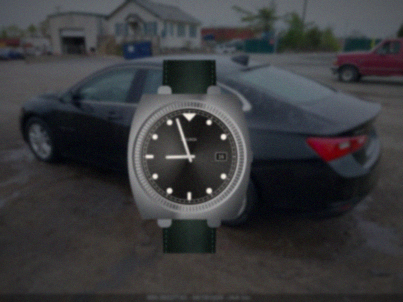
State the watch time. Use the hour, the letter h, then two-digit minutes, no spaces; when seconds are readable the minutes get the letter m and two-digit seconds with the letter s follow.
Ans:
8h57
